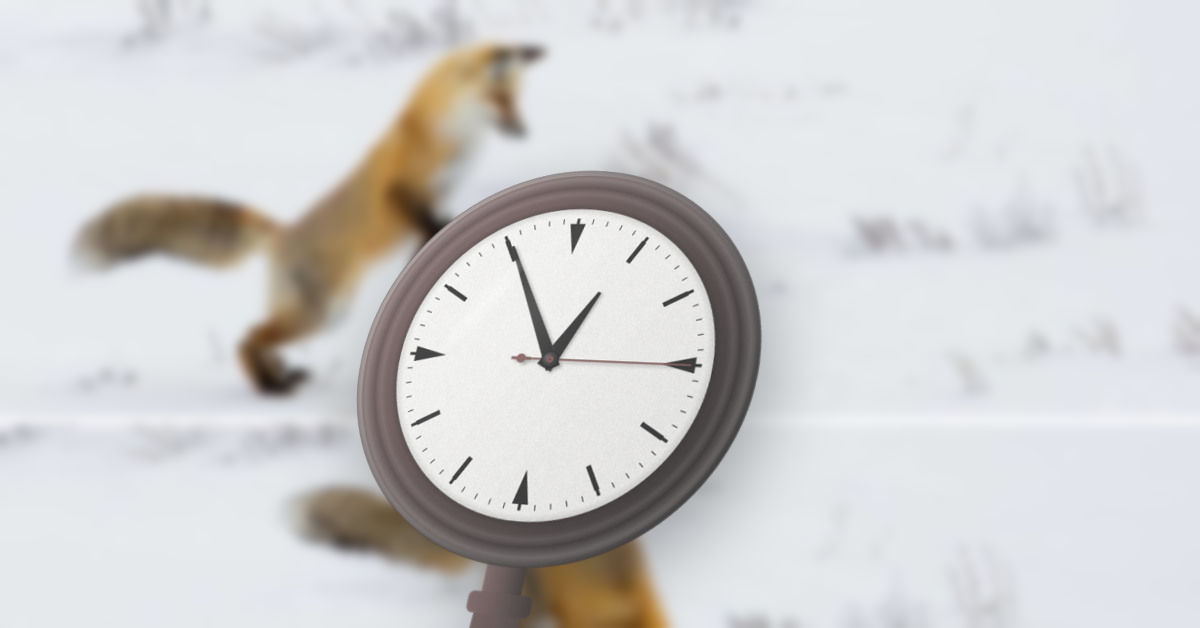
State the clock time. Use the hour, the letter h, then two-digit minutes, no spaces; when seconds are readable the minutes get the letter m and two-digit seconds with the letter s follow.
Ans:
12h55m15s
